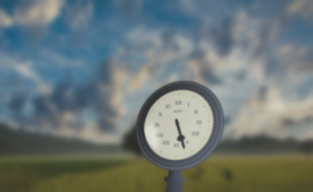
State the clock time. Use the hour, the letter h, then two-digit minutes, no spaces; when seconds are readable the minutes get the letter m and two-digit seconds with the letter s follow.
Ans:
5h27
